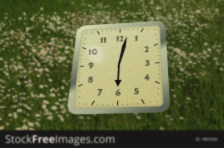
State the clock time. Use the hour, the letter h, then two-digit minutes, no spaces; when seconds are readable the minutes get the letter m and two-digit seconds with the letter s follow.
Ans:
6h02
